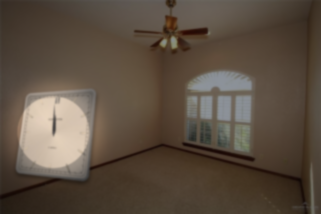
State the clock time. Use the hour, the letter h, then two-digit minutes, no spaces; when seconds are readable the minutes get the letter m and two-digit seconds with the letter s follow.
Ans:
11h59
